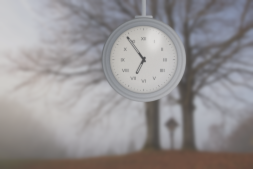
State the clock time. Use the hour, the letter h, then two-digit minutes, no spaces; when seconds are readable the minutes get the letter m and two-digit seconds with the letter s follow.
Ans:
6h54
